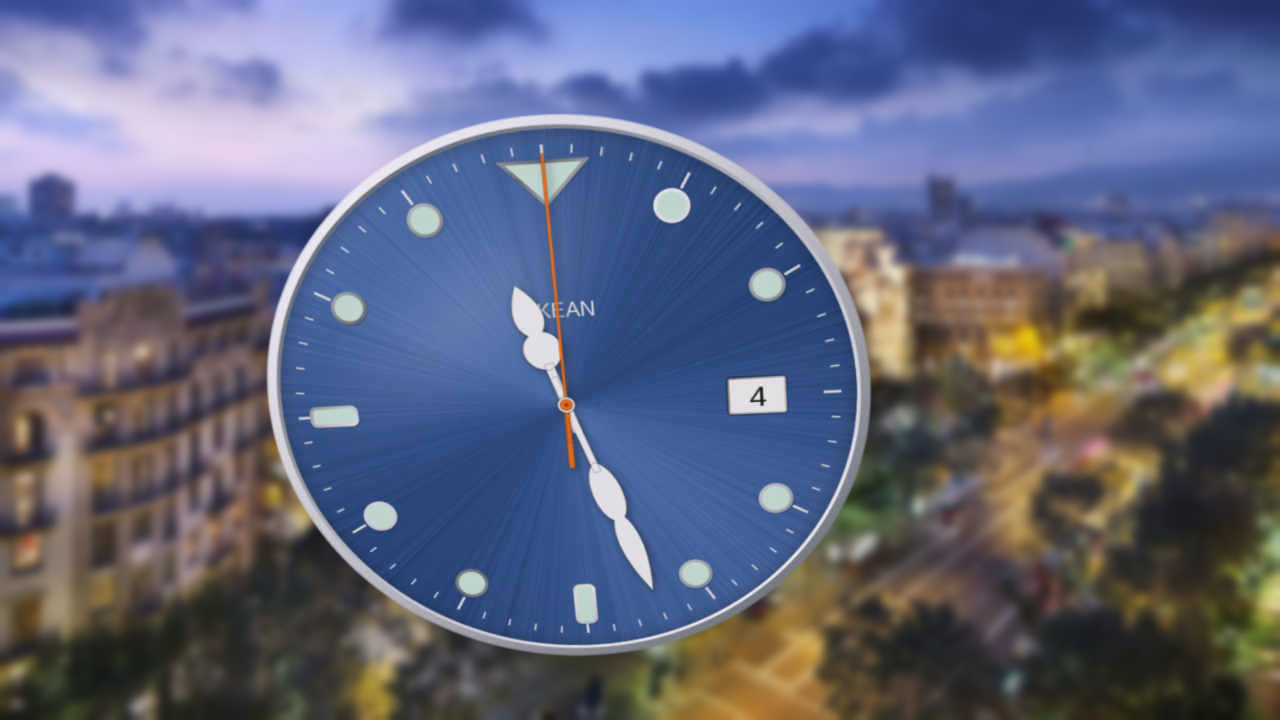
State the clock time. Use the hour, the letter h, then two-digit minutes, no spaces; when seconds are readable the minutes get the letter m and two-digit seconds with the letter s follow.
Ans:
11h27m00s
